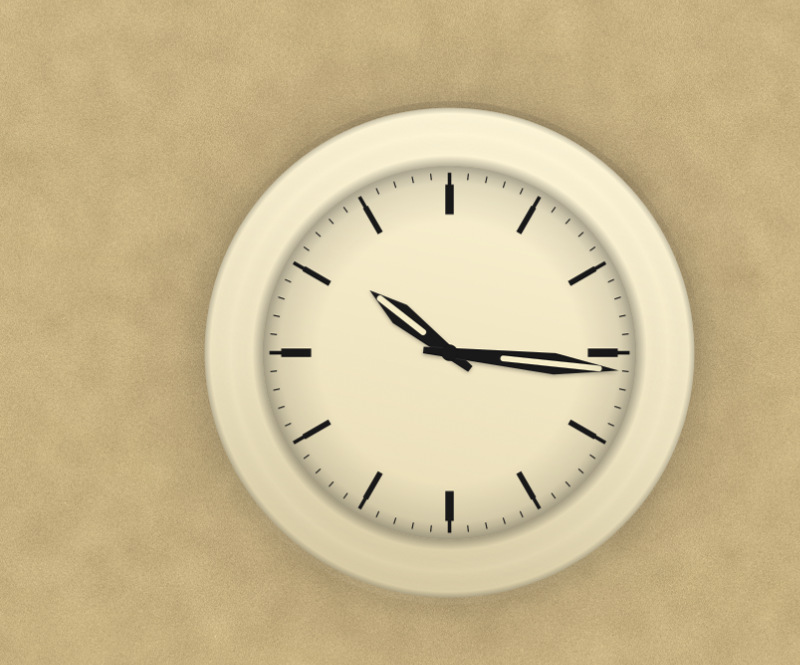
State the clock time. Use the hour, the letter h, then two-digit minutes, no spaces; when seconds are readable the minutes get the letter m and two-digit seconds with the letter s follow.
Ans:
10h16
